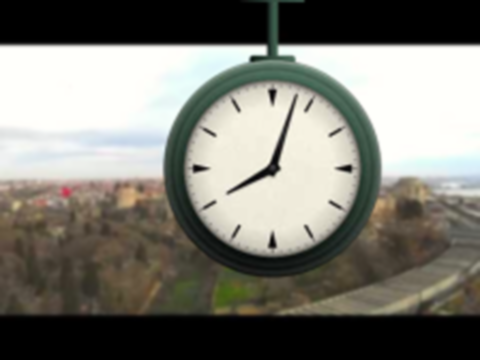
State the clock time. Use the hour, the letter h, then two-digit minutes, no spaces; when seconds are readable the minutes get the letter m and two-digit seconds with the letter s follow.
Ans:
8h03
